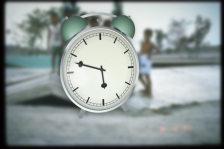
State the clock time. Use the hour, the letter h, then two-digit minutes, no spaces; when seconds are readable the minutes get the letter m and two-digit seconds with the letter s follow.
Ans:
5h48
